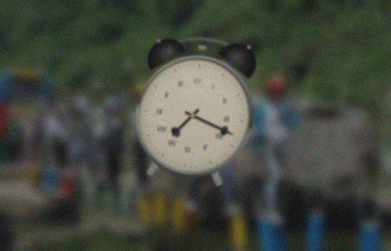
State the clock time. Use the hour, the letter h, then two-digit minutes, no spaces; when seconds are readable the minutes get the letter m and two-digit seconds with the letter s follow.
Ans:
7h18
